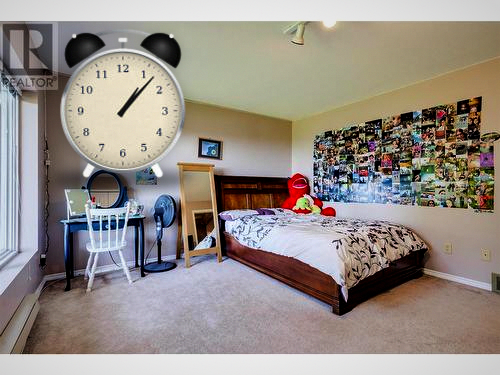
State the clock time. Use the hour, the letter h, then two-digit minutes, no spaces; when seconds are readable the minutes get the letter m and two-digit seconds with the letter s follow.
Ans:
1h07
